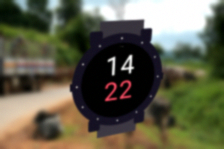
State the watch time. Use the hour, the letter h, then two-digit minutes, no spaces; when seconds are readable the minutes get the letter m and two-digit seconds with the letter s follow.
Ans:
14h22
